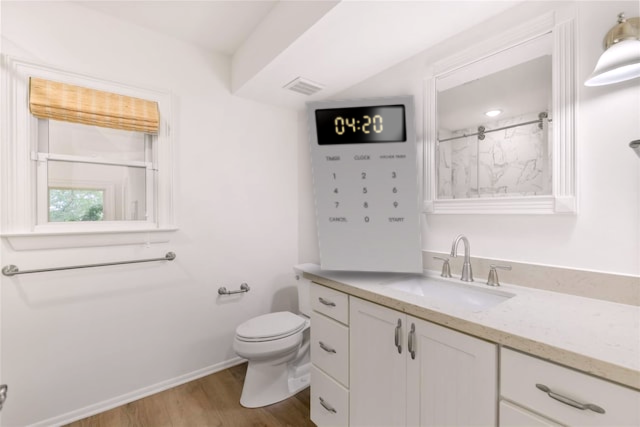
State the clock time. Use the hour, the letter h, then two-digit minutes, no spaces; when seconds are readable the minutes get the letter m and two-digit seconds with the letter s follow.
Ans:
4h20
